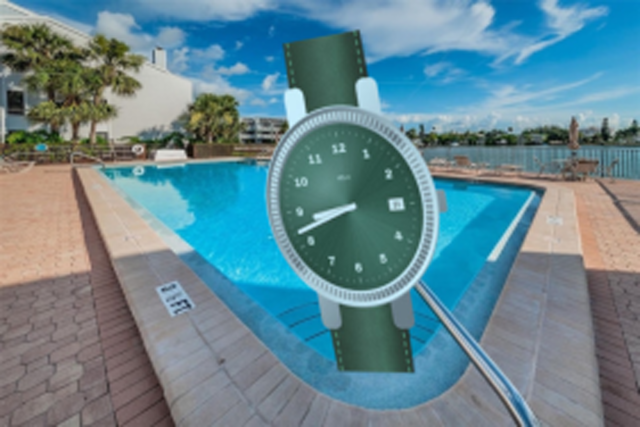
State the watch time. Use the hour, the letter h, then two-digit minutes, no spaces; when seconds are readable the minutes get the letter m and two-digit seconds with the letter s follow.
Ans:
8h42
